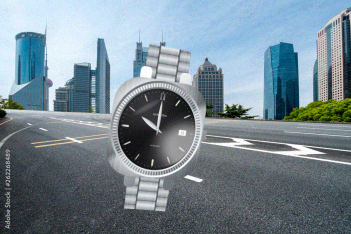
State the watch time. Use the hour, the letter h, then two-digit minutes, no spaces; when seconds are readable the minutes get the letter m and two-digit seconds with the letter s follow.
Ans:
10h00
